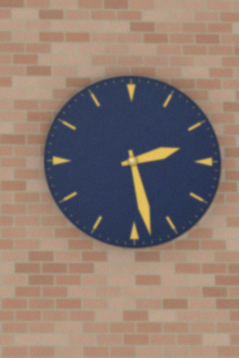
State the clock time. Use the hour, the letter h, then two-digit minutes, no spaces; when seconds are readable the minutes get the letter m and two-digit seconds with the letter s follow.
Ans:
2h28
